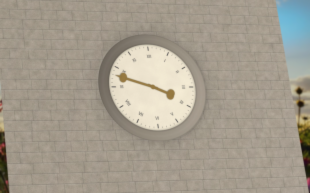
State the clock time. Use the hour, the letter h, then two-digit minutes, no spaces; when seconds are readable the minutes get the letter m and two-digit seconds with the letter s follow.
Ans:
3h48
